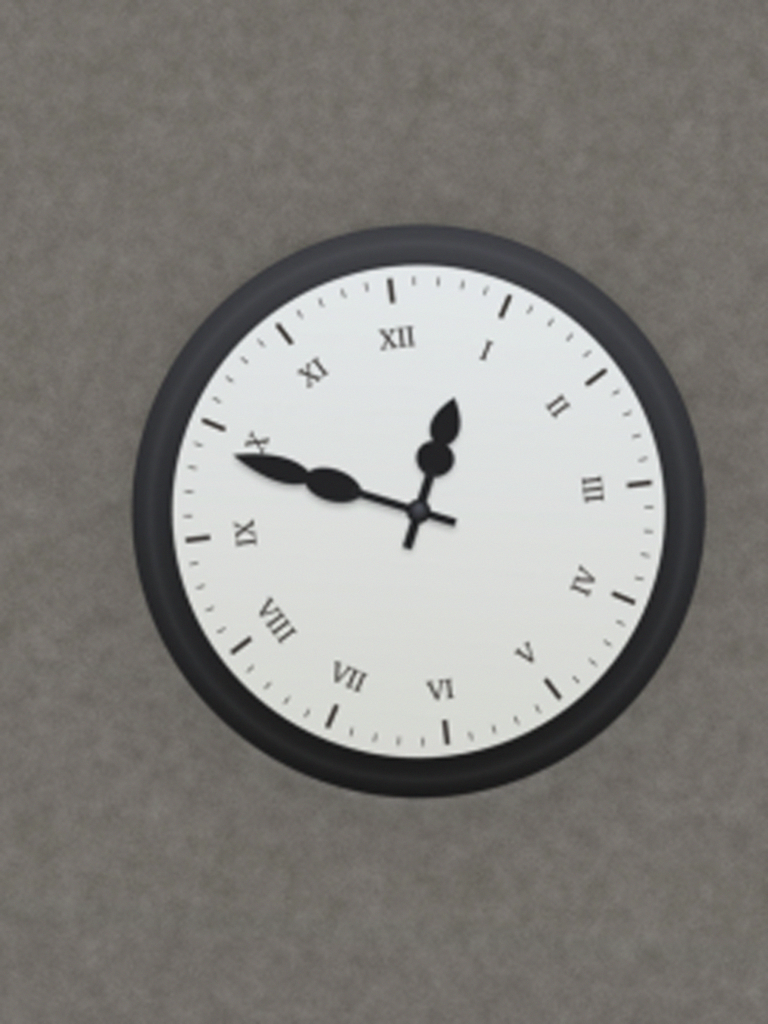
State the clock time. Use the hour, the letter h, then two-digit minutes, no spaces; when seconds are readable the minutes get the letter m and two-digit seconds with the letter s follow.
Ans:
12h49
